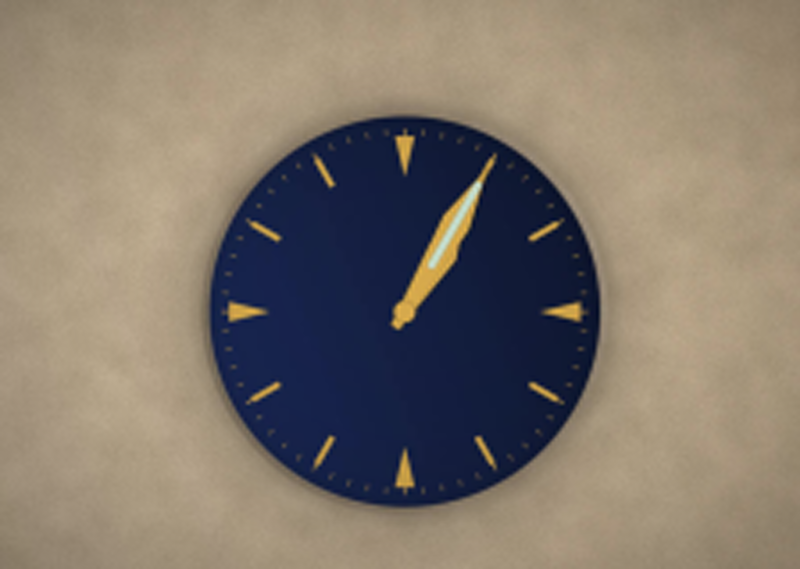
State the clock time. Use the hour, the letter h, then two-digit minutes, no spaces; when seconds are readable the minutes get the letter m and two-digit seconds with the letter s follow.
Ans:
1h05
